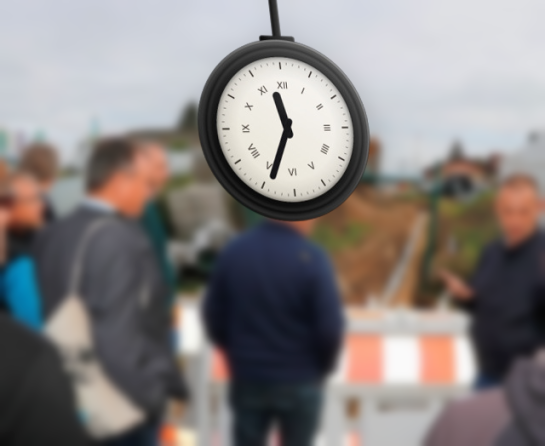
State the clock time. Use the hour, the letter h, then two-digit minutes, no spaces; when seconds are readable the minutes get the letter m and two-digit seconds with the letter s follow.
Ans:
11h34
